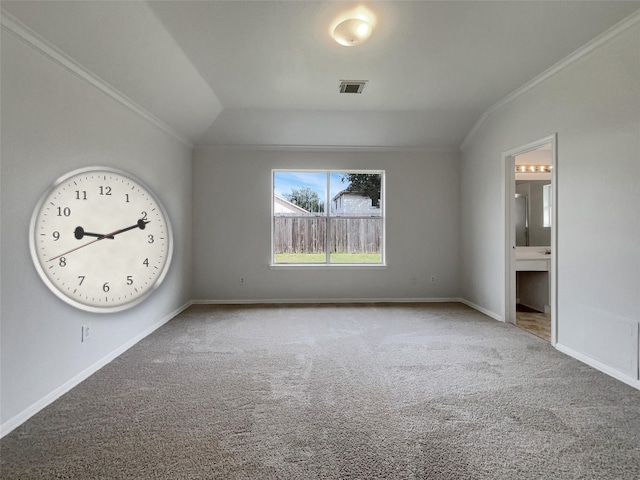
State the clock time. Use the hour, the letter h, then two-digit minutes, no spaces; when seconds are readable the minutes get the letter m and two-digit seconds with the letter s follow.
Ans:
9h11m41s
